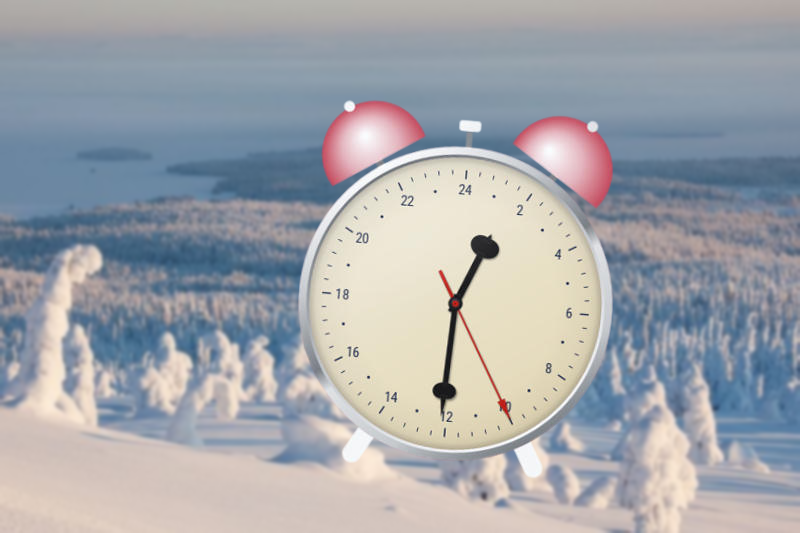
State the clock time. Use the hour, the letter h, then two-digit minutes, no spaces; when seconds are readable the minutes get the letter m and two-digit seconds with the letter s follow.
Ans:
1h30m25s
